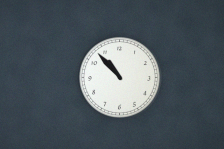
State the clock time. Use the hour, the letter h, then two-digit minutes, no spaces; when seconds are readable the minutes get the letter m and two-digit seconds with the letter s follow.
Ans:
10h53
